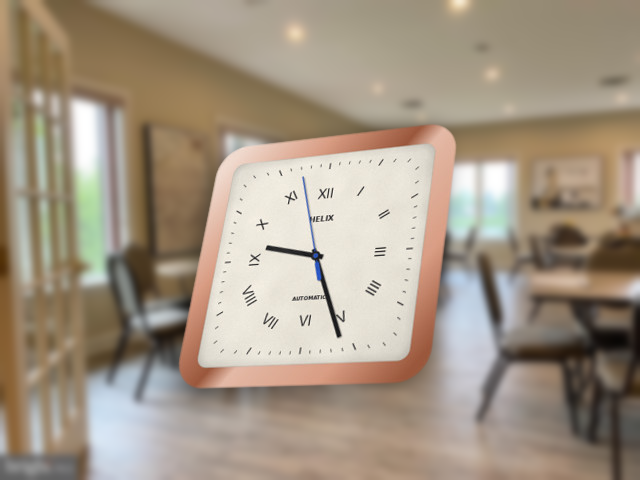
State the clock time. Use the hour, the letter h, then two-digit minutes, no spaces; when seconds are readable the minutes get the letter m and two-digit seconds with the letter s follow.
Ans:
9h25m57s
